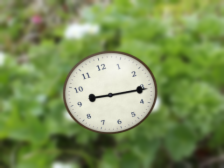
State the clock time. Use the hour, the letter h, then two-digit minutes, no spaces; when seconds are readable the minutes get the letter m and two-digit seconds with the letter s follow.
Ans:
9h16
